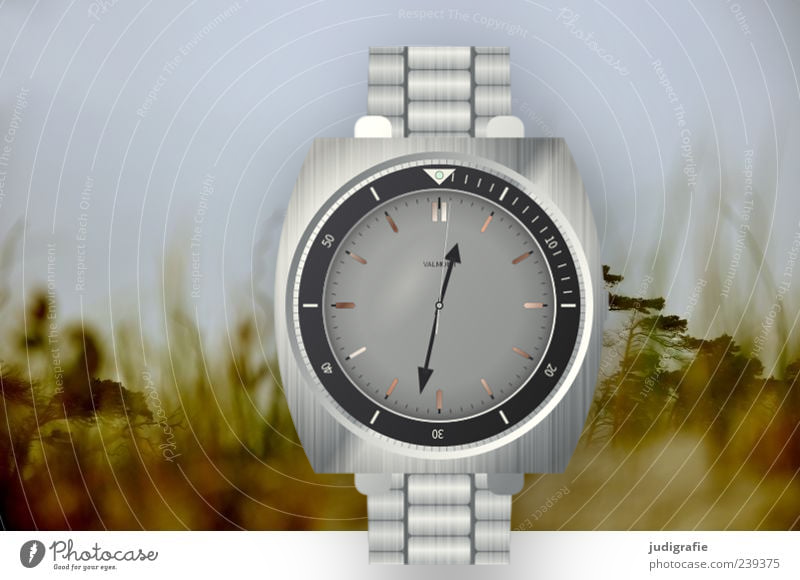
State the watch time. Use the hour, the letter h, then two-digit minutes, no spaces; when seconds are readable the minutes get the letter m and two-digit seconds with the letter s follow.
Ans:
12h32m01s
